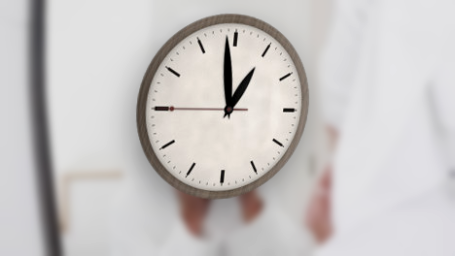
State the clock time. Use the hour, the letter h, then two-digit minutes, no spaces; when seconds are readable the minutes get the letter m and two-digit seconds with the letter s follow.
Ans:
12h58m45s
